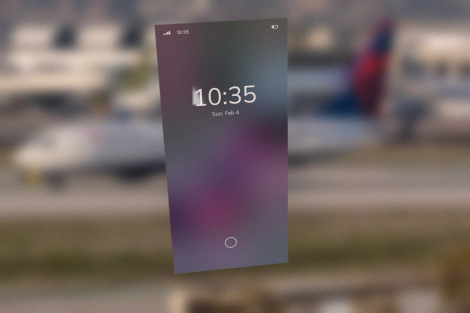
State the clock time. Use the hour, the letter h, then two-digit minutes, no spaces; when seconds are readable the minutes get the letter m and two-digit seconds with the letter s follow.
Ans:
10h35
